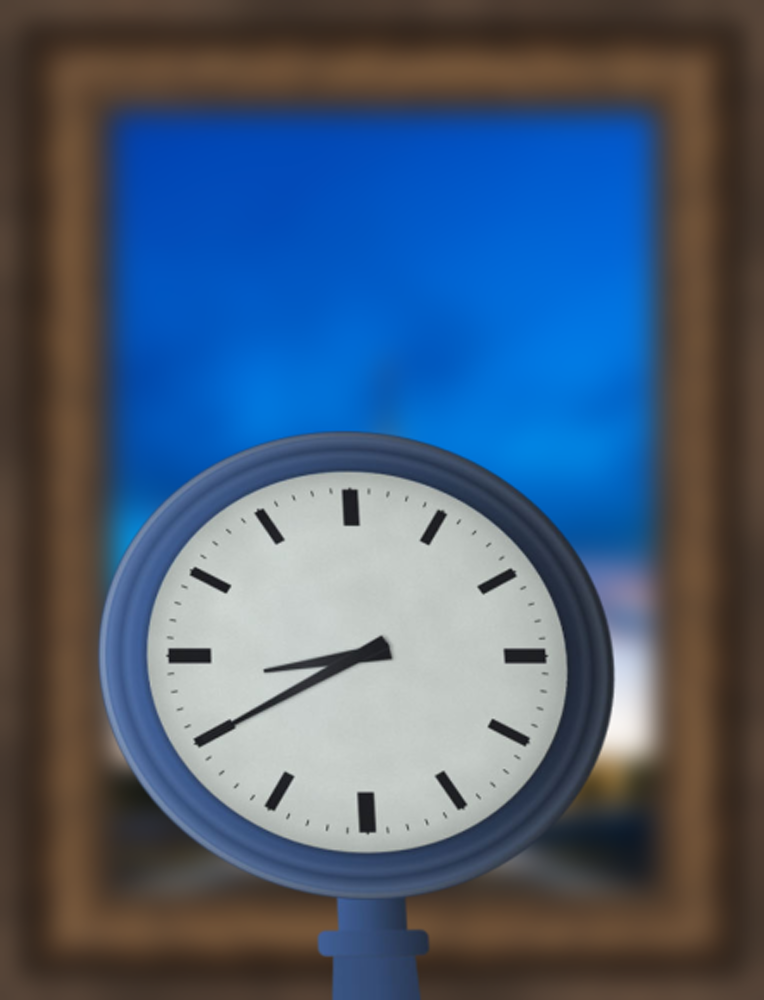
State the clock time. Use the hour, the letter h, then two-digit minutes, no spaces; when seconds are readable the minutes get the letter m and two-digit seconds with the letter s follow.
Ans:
8h40
